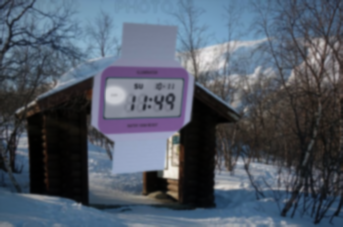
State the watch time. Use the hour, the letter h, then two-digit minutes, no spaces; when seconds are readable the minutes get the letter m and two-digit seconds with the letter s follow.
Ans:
11h49
